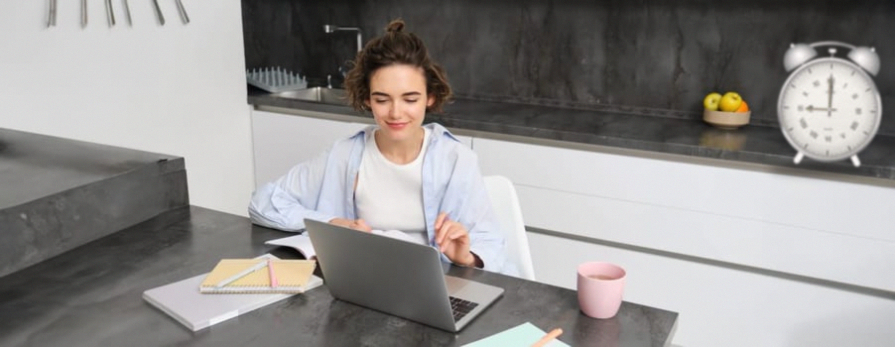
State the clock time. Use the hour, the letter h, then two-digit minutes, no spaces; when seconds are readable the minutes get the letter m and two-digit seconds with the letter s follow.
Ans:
9h00
